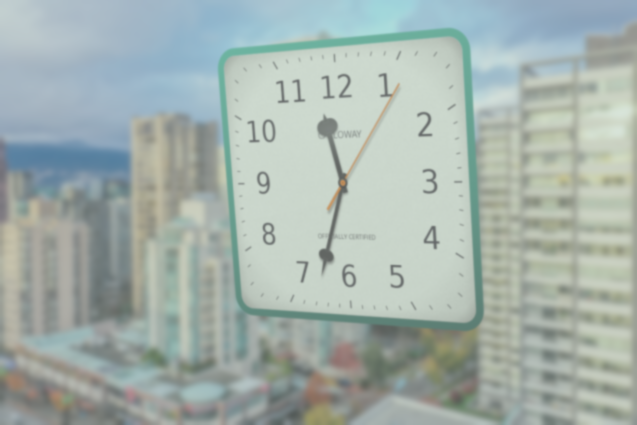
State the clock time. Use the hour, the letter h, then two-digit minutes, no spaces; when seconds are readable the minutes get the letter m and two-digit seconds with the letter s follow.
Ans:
11h33m06s
